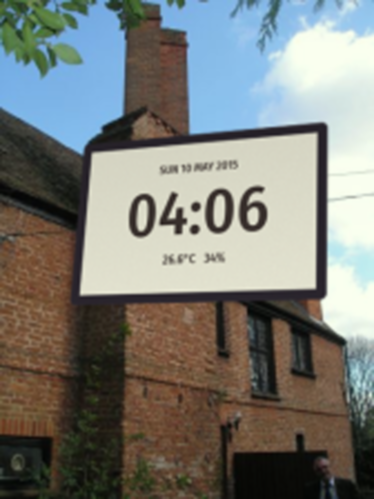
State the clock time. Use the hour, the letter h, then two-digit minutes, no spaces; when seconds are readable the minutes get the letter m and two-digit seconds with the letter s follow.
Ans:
4h06
